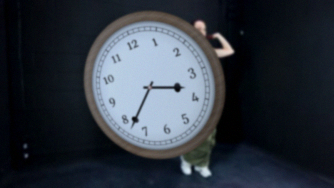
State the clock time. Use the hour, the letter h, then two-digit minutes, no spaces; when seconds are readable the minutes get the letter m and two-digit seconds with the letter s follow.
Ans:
3h38
